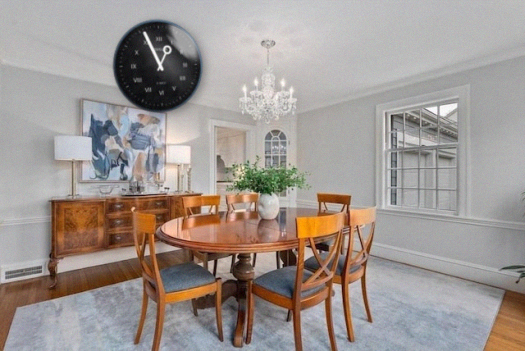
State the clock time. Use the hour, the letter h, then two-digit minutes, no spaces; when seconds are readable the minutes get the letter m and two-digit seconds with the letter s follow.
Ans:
12h56
